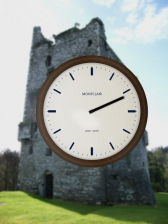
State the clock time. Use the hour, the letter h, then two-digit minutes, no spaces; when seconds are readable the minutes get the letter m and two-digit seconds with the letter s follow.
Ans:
2h11
